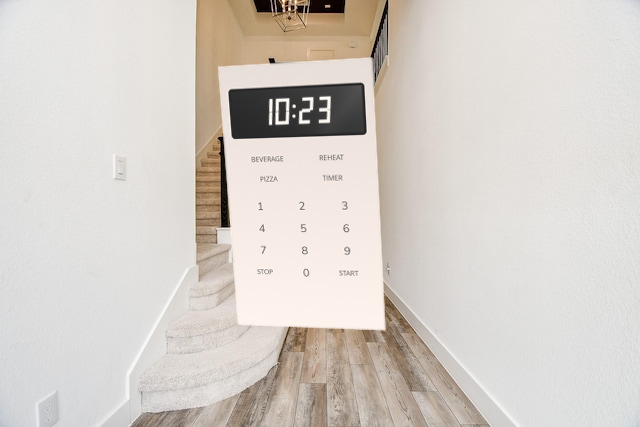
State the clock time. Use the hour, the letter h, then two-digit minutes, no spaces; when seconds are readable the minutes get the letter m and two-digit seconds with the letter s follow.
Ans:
10h23
